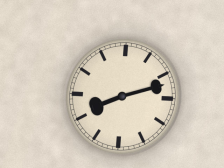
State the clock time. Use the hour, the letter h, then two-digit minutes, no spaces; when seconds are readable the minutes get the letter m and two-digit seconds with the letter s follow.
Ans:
8h12
